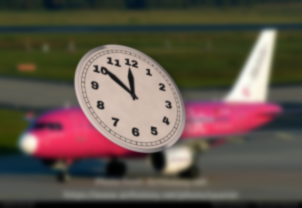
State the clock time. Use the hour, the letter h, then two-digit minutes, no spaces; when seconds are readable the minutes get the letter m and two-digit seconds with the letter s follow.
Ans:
11h51
